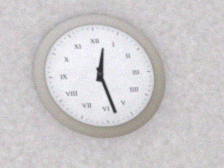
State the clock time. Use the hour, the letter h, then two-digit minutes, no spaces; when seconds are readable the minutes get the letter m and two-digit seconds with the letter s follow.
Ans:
12h28
